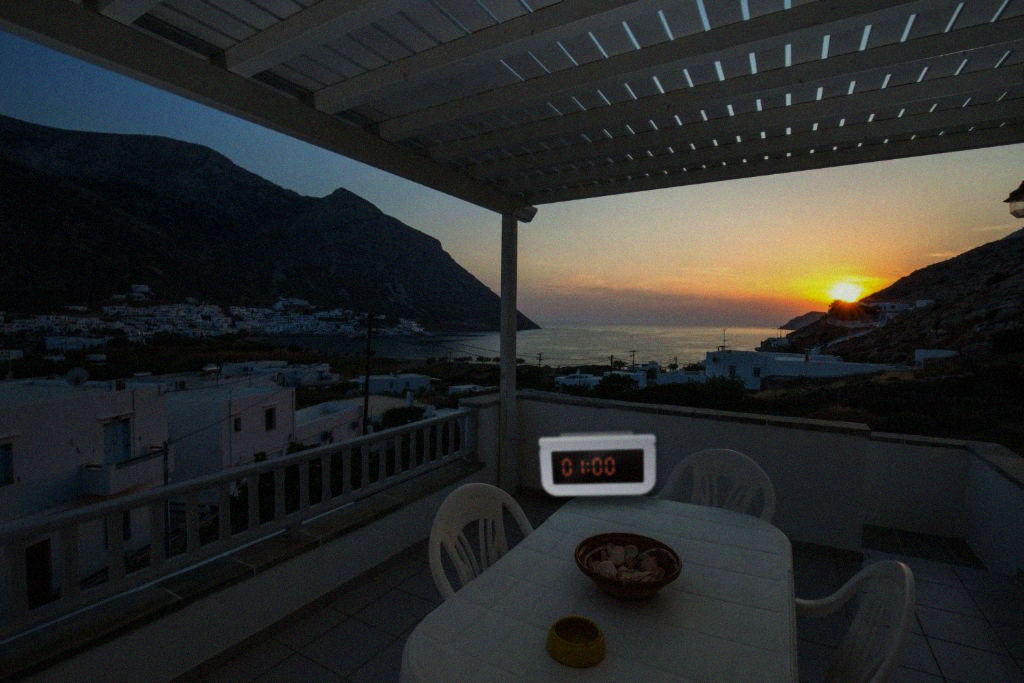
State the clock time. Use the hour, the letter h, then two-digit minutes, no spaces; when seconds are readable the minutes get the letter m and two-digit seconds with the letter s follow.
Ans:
1h00
